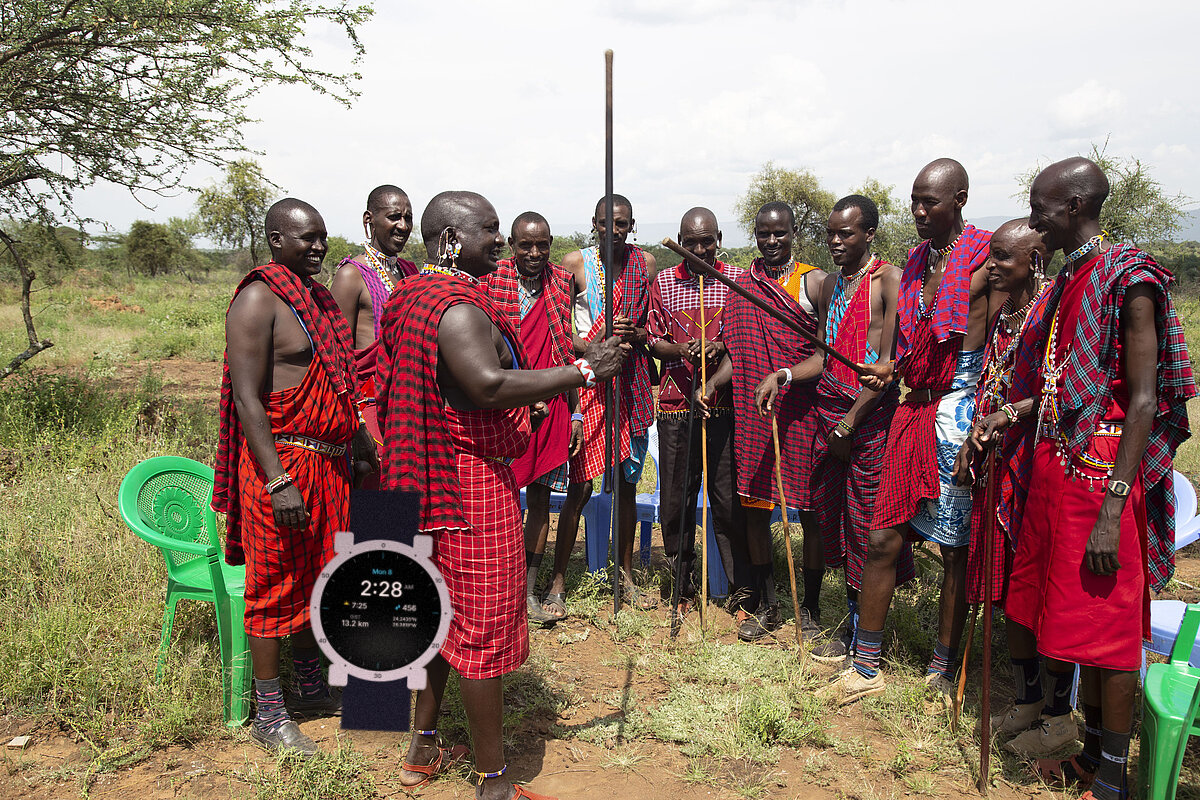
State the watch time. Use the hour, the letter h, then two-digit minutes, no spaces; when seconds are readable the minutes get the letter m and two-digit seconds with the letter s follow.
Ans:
2h28
